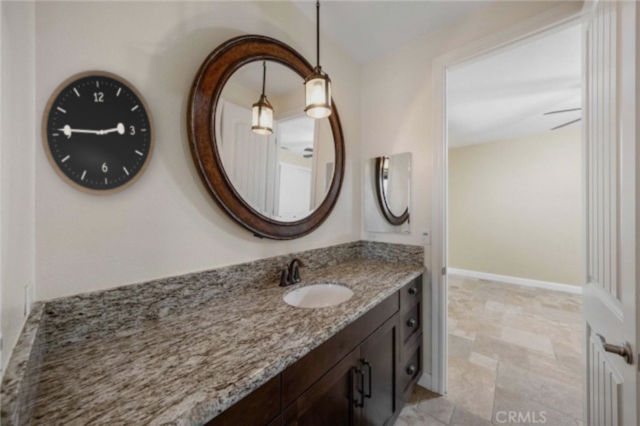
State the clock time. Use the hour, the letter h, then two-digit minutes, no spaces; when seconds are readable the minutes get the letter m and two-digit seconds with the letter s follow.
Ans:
2h46
